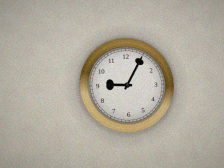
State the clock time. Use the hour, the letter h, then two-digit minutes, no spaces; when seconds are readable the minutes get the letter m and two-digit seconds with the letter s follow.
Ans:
9h05
